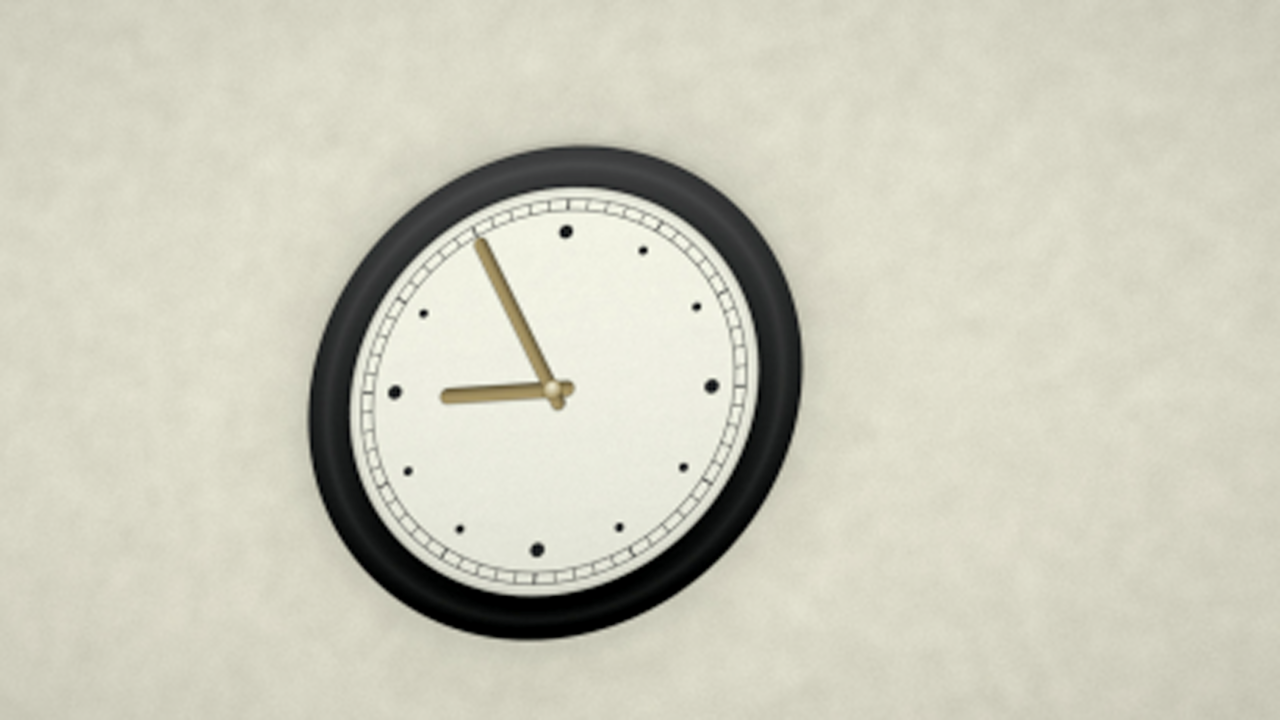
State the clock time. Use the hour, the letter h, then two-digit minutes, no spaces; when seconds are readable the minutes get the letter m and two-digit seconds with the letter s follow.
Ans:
8h55
